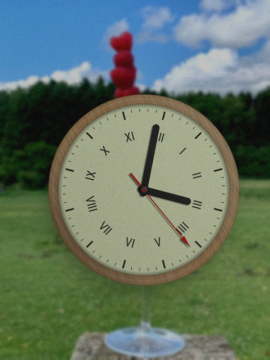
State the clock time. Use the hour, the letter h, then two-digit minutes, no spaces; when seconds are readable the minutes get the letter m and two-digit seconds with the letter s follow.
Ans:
2h59m21s
